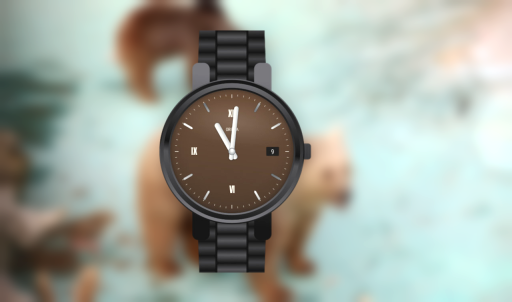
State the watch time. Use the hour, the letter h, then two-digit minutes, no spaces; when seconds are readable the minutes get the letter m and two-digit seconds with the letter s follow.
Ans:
11h01
